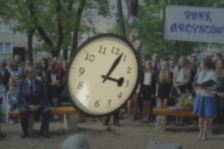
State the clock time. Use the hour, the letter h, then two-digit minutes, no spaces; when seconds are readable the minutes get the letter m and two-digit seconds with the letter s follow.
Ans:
3h03
